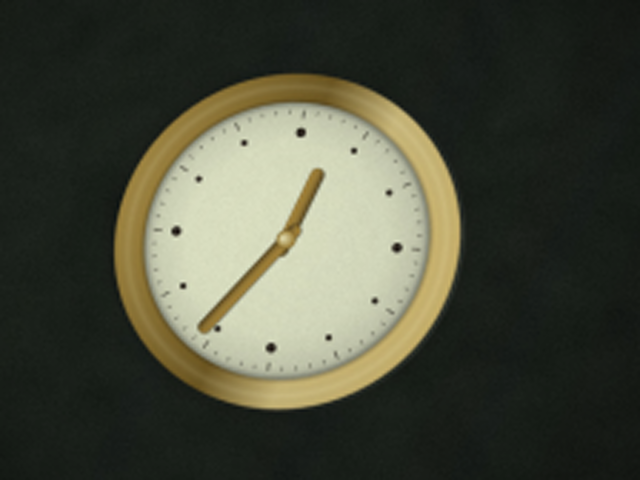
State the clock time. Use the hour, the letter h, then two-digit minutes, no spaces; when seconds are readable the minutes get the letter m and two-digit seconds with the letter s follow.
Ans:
12h36
